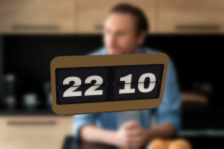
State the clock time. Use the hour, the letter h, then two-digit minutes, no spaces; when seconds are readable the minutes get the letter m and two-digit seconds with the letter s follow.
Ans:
22h10
